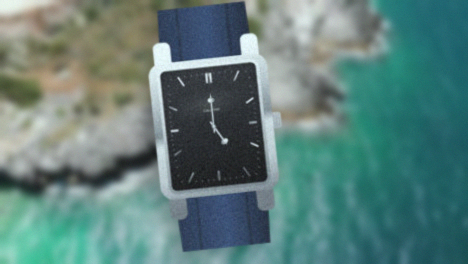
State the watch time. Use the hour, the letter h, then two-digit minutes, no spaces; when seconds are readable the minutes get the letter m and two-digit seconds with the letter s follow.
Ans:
5h00
